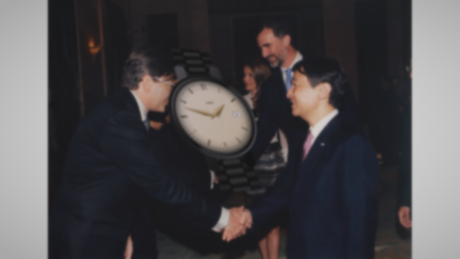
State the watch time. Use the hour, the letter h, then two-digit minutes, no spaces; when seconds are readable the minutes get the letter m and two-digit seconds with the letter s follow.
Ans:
1h48
